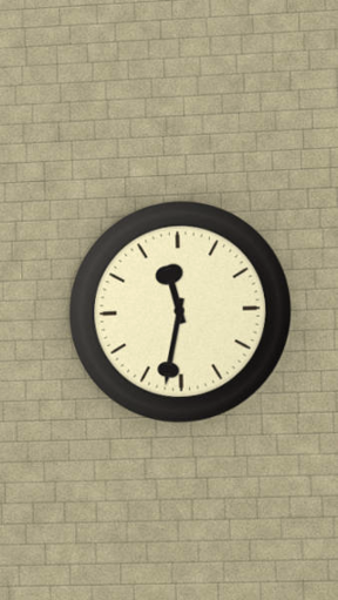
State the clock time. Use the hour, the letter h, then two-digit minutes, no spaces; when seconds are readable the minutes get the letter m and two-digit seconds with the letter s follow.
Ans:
11h32
